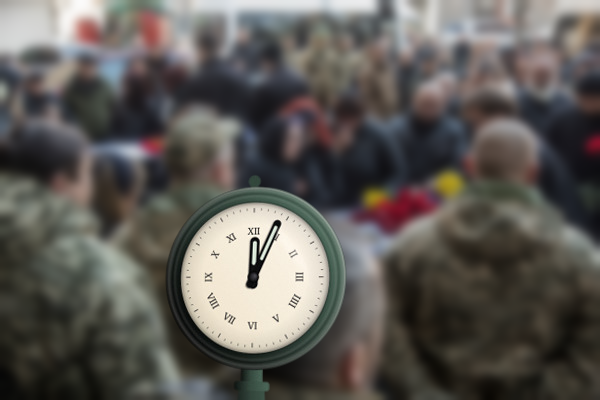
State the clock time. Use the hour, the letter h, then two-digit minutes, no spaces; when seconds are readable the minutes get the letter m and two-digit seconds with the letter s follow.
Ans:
12h04
